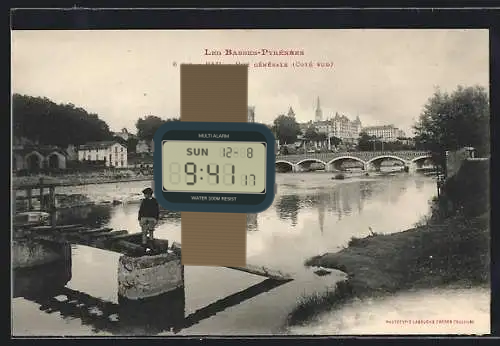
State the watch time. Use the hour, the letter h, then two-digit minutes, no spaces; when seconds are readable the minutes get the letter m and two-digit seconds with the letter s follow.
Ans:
9h41m17s
